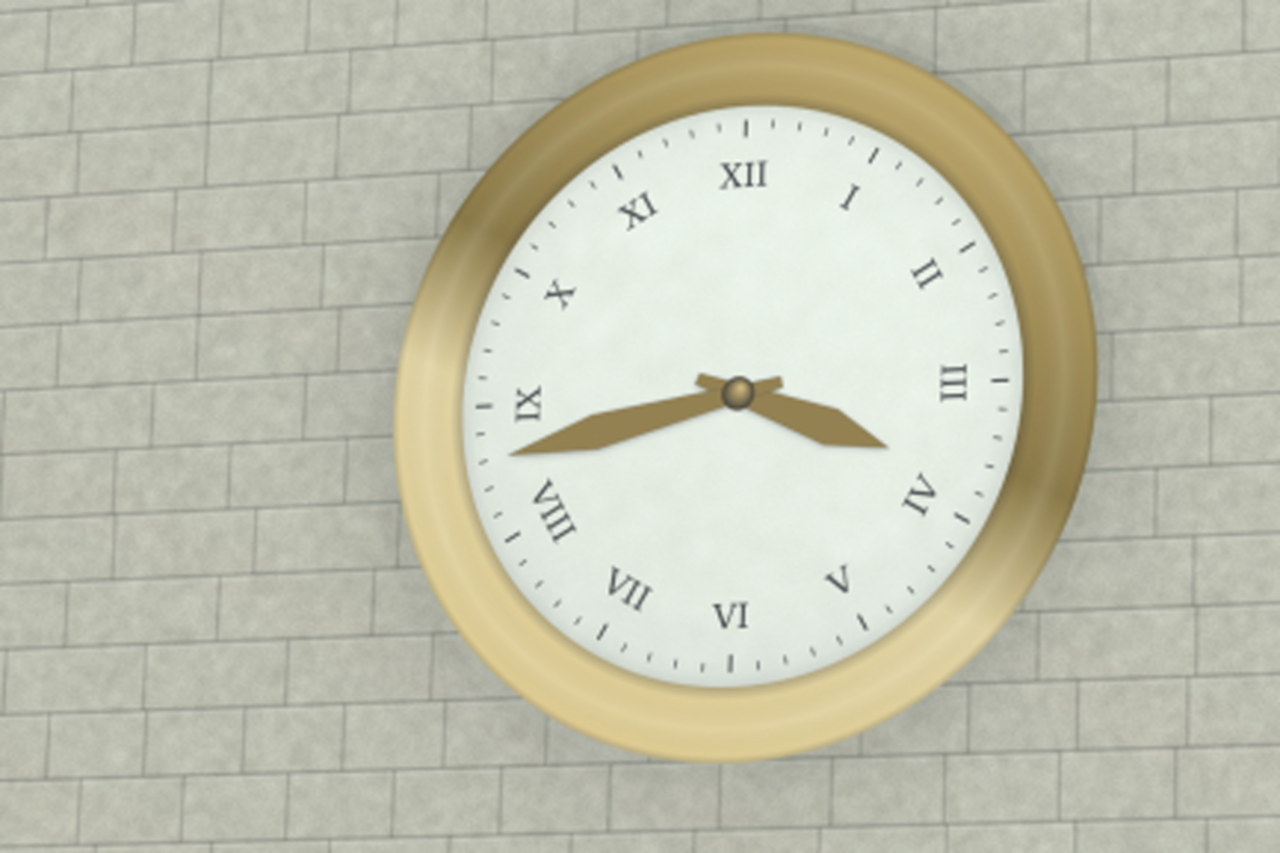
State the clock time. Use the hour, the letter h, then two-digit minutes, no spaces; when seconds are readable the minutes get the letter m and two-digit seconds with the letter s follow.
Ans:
3h43
